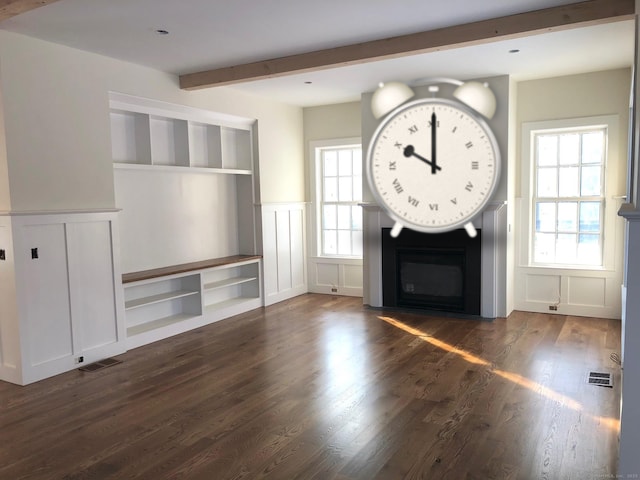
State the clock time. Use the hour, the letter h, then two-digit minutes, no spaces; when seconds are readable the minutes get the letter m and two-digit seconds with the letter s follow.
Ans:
10h00
